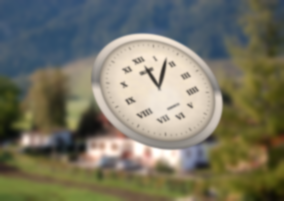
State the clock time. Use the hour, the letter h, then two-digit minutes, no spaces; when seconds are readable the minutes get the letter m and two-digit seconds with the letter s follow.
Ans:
12h08
